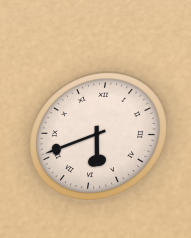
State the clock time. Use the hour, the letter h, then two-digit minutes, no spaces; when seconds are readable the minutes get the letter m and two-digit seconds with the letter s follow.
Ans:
5h41
